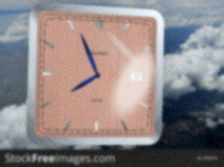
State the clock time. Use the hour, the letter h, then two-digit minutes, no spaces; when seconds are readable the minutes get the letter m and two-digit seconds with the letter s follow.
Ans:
7h56
